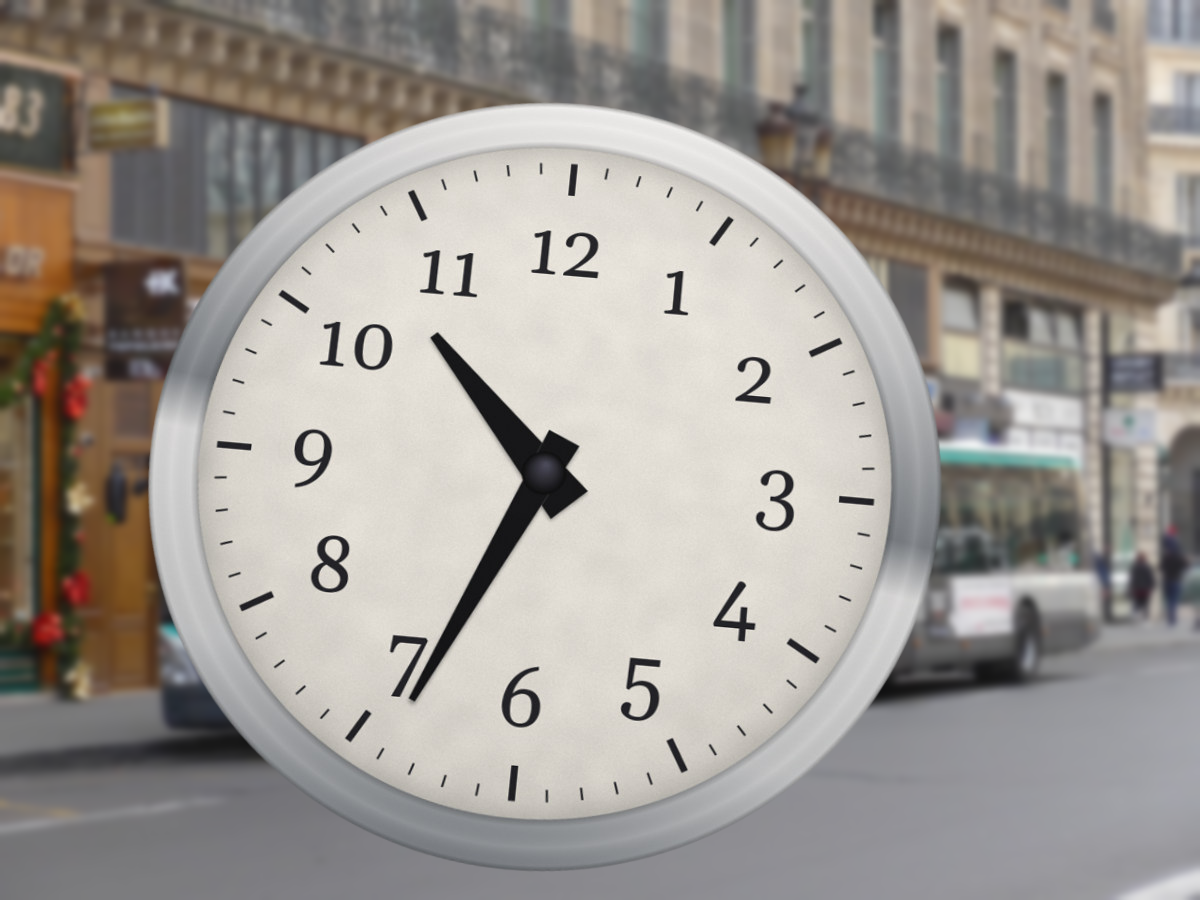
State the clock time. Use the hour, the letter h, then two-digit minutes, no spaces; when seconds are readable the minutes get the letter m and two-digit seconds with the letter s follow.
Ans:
10h34
